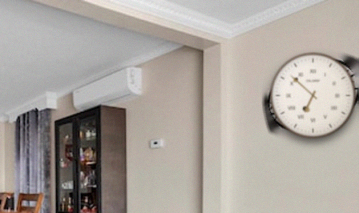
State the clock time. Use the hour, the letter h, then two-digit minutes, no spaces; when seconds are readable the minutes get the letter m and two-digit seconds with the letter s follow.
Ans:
6h52
